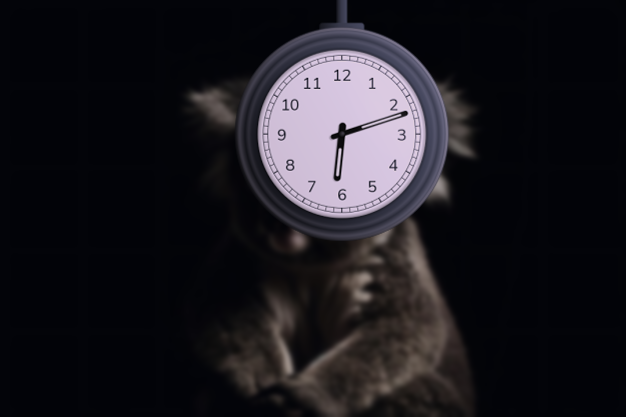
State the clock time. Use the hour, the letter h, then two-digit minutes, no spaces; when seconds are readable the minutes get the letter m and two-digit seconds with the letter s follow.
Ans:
6h12
